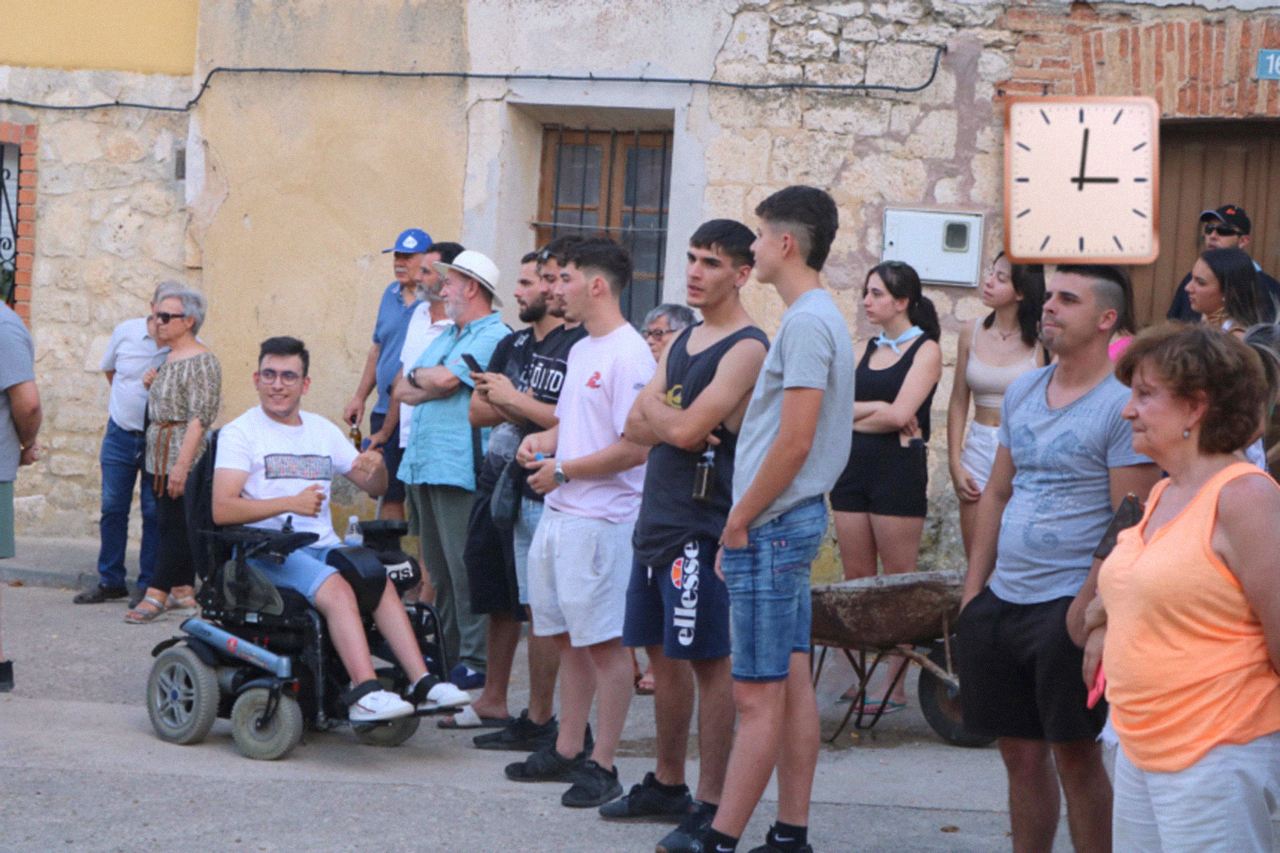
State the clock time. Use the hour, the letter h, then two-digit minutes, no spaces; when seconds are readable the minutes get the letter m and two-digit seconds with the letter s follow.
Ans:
3h01
